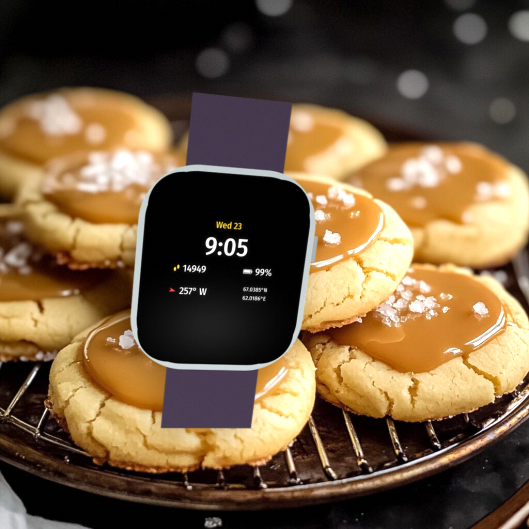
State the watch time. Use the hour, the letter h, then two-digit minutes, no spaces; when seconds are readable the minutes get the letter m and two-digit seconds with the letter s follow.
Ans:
9h05
